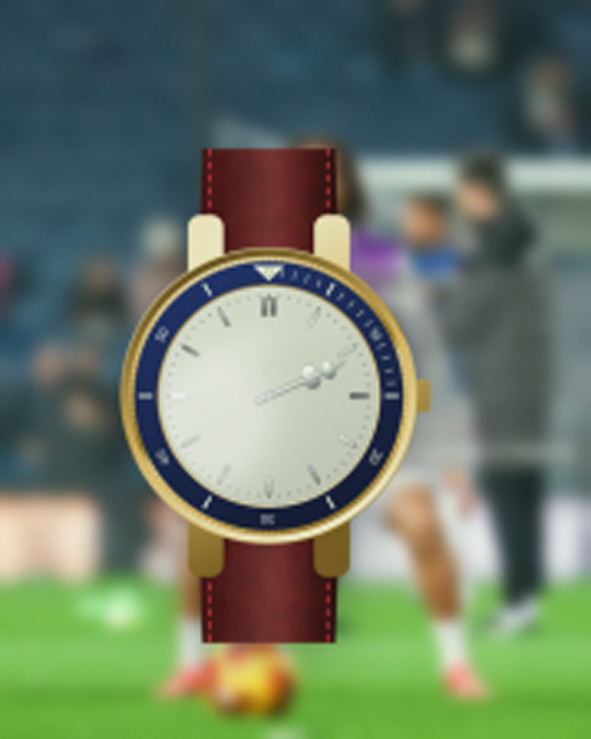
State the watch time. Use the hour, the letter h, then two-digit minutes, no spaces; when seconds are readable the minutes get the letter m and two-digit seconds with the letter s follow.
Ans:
2h11
